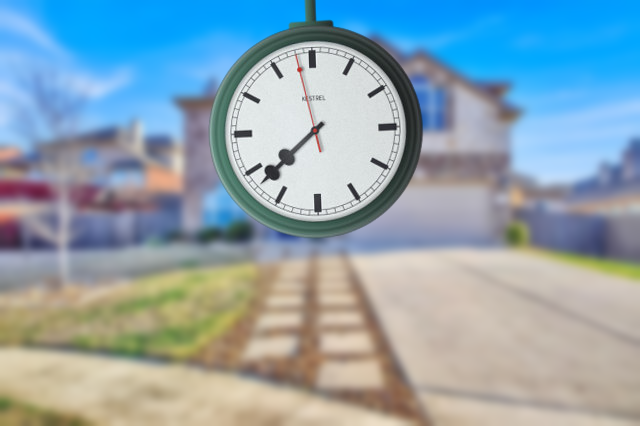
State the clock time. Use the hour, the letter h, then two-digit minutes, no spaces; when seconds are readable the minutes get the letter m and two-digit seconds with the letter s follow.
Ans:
7h37m58s
